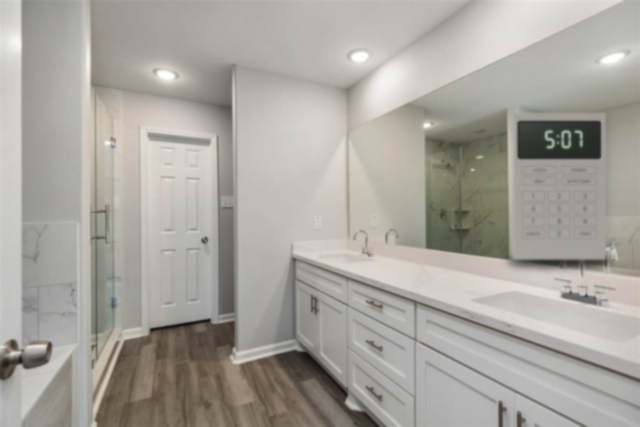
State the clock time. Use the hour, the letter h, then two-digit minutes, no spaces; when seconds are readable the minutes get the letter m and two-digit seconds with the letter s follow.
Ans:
5h07
